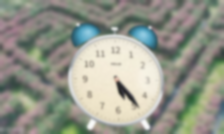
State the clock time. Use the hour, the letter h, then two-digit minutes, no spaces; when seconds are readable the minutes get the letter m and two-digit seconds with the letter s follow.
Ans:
5h24
